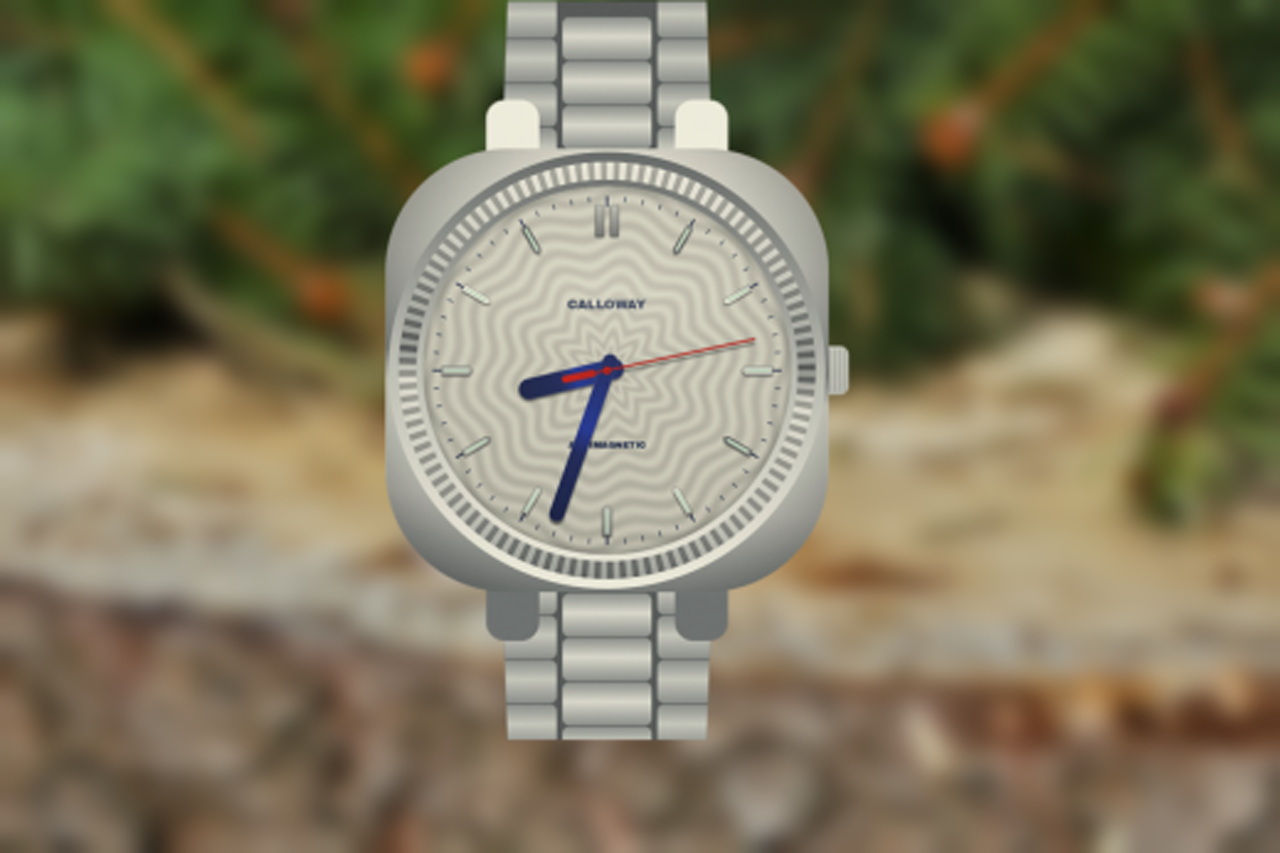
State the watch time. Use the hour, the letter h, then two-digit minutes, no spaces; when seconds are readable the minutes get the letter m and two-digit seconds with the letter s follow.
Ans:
8h33m13s
